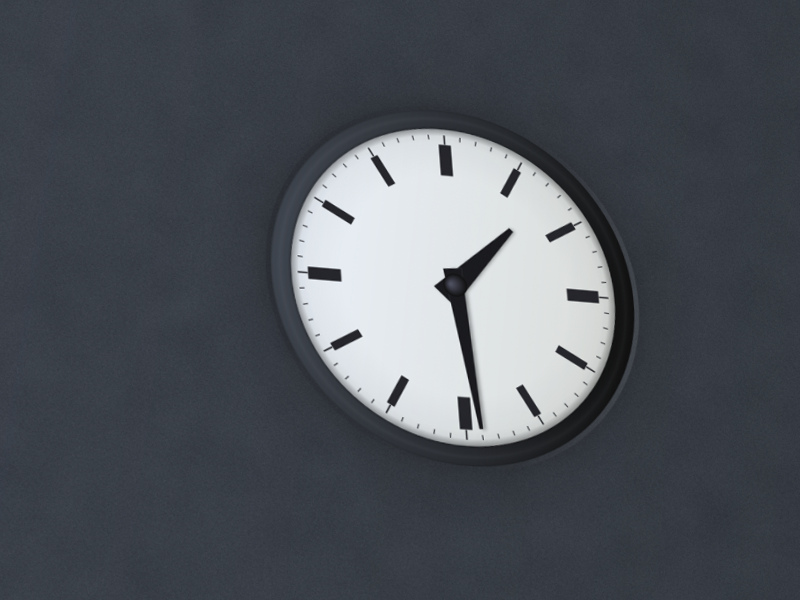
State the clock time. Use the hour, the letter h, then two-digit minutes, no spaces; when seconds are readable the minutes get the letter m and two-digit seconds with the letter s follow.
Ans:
1h29
